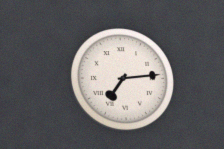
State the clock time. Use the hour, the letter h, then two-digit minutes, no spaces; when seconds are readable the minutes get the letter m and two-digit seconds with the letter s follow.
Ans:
7h14
